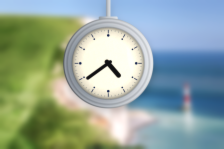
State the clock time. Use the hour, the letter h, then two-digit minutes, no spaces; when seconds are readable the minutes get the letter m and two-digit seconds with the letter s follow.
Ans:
4h39
